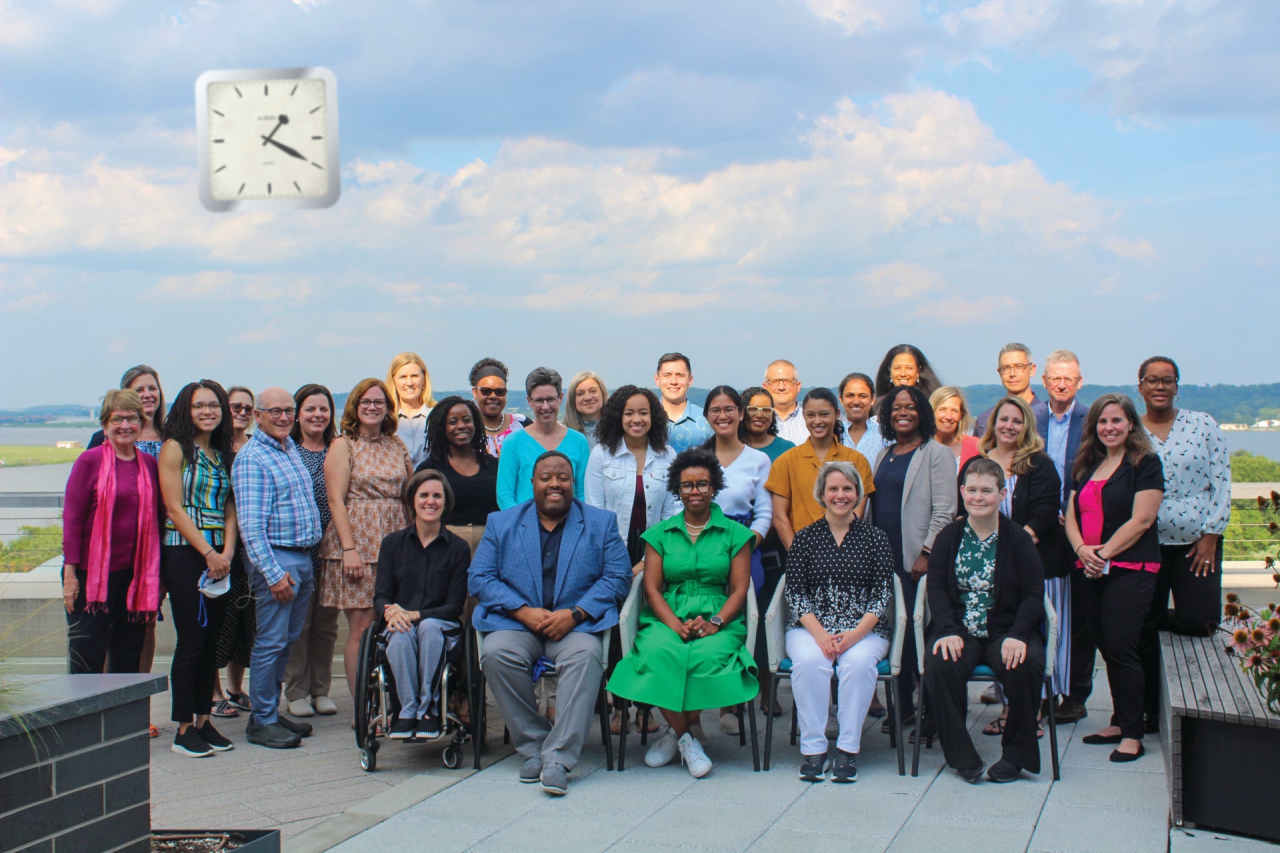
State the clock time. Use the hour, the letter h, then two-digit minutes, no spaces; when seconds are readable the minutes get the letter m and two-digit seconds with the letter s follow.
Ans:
1h20
